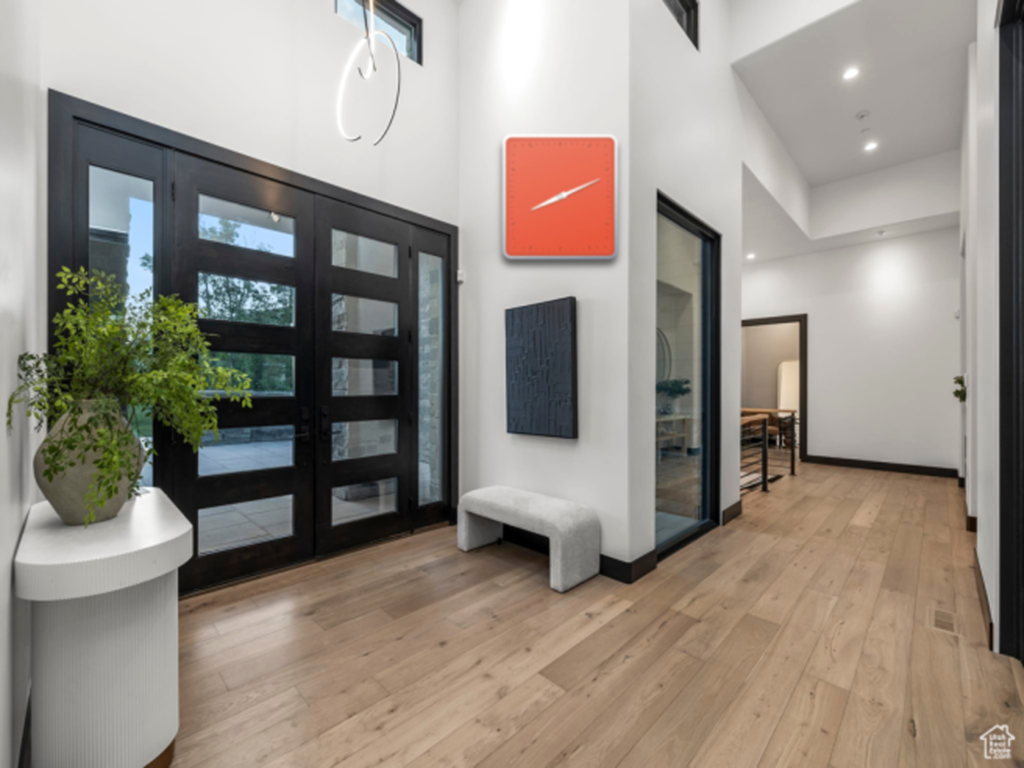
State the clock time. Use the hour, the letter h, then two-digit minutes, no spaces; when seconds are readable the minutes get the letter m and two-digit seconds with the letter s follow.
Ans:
8h11
